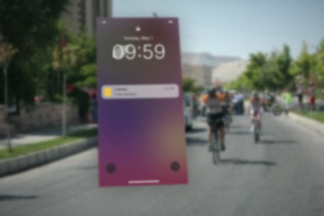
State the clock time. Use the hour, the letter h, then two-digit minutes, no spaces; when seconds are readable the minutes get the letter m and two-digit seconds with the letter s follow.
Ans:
9h59
